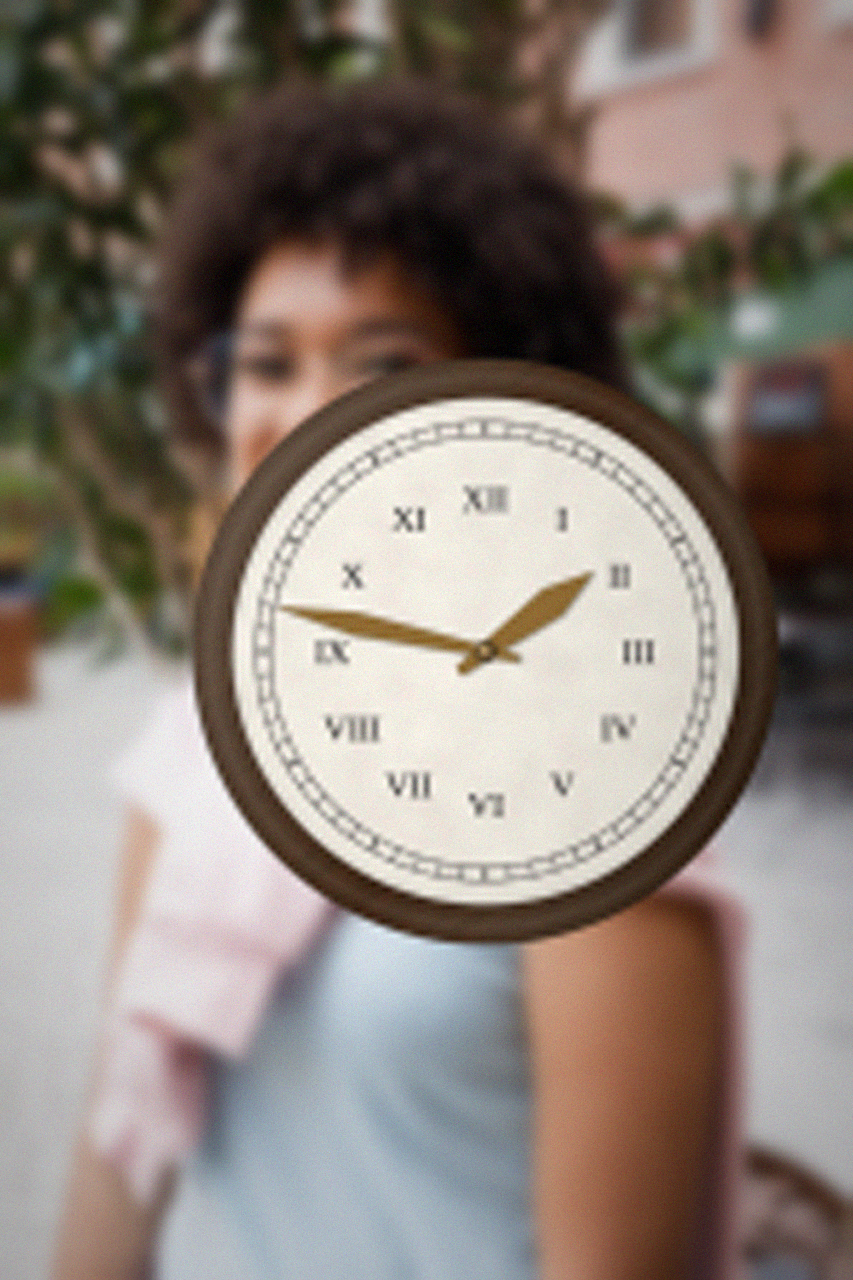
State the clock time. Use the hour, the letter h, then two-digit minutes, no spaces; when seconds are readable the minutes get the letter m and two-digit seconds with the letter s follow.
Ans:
1h47
